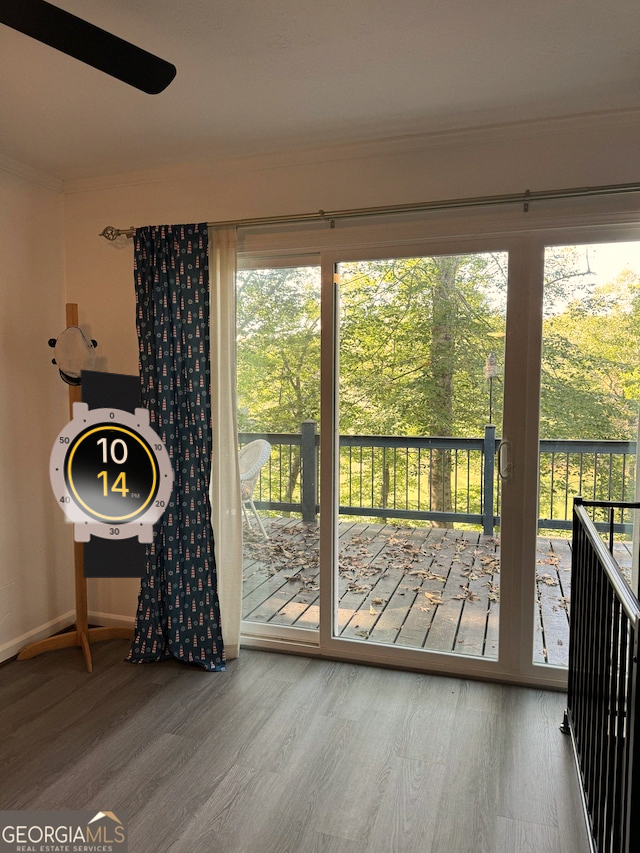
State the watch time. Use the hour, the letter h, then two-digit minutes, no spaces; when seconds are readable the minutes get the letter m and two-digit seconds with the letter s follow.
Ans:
10h14
